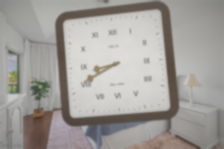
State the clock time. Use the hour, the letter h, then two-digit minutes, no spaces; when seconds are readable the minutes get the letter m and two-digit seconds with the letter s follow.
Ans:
8h41
